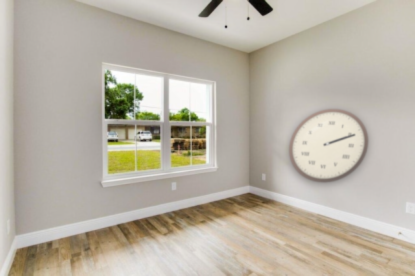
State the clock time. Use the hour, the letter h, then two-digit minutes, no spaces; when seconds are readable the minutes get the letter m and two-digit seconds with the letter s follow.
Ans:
2h11
